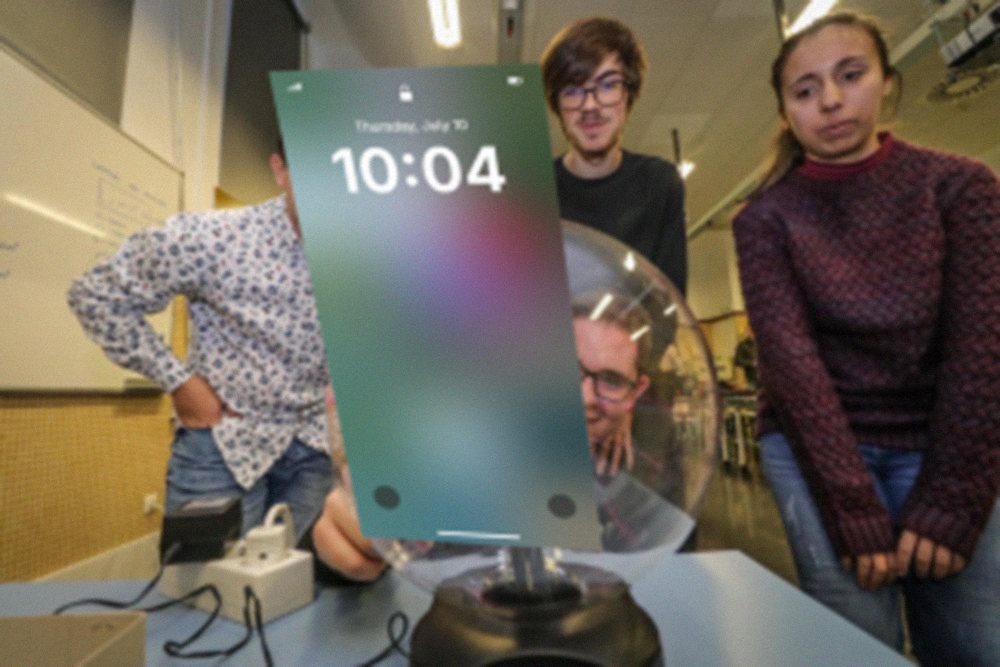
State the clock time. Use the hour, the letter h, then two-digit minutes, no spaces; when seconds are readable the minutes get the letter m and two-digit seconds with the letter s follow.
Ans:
10h04
